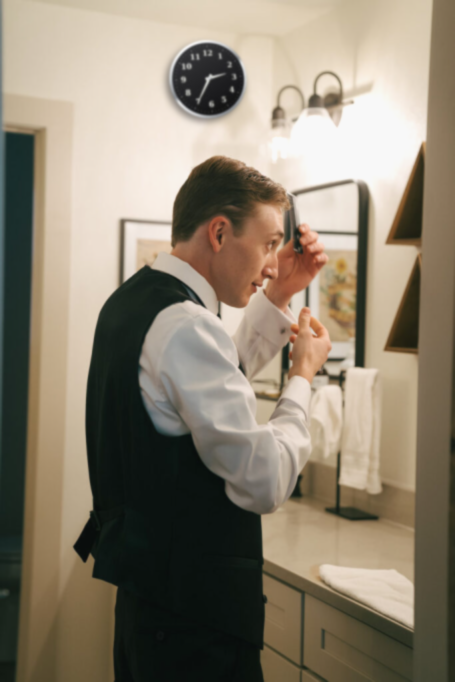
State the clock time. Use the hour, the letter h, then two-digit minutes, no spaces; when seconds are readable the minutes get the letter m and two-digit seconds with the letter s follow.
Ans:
2h35
